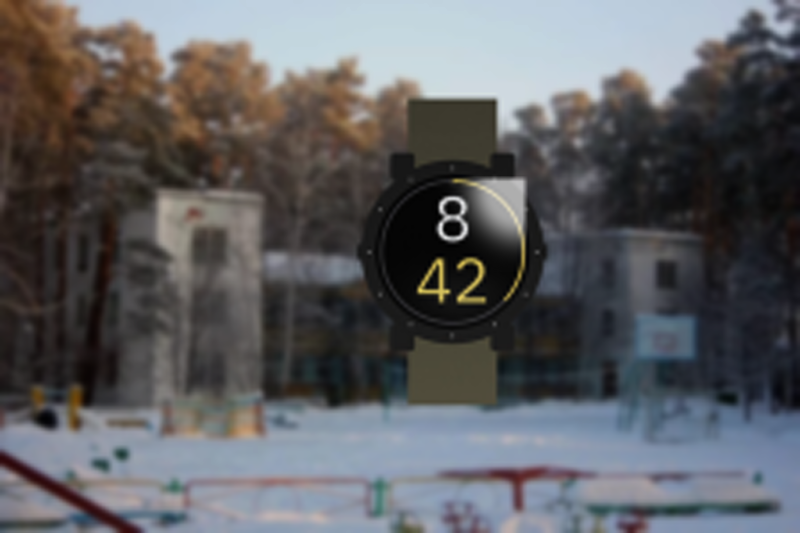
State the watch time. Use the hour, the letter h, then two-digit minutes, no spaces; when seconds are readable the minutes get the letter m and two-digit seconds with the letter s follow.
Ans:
8h42
